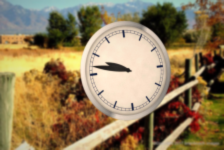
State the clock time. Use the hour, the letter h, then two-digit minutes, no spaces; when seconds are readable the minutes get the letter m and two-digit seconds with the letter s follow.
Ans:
9h47
